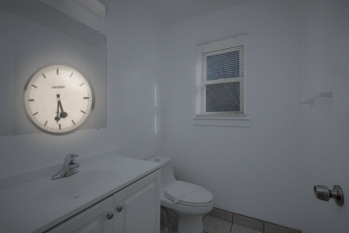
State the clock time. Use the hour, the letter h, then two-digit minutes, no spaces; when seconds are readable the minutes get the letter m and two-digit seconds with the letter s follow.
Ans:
5h31
